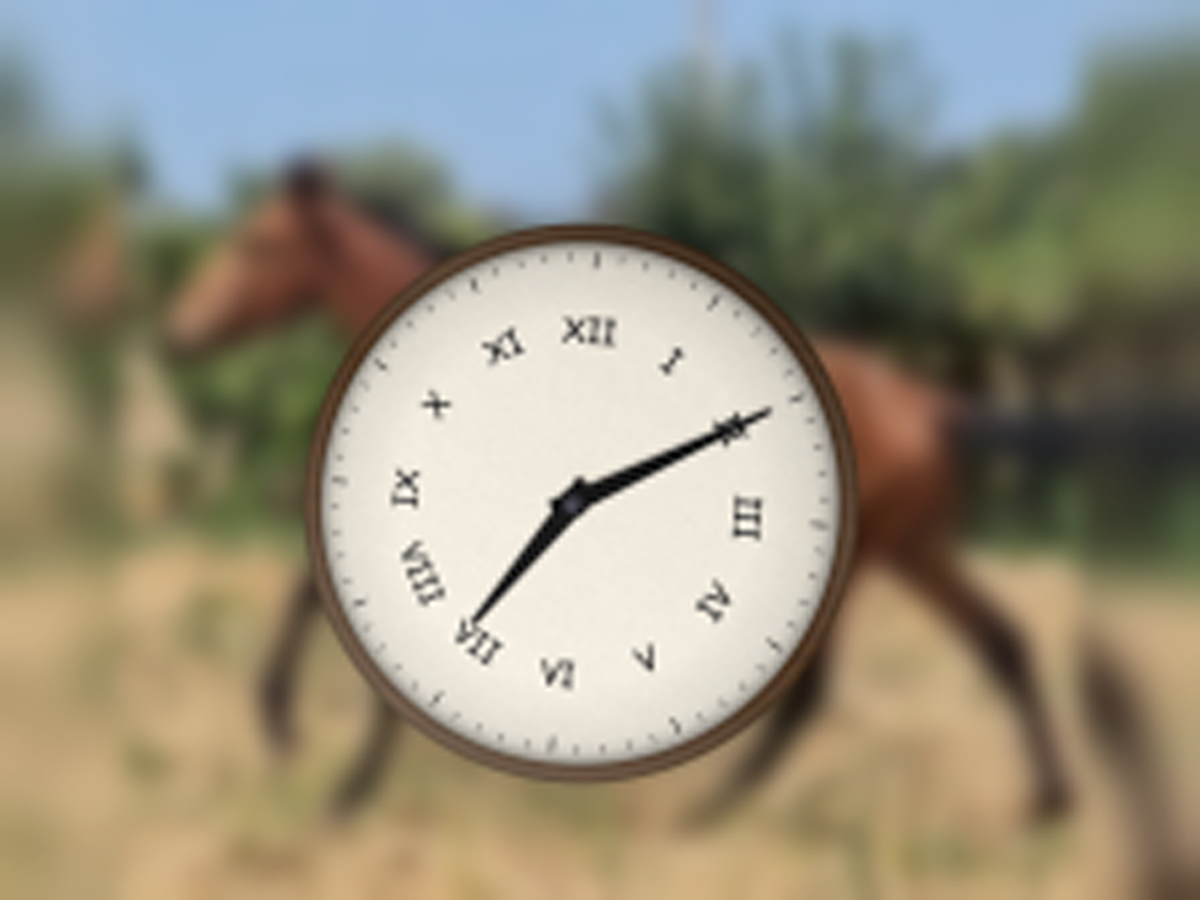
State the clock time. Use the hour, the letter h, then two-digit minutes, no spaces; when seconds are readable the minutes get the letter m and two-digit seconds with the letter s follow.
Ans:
7h10
